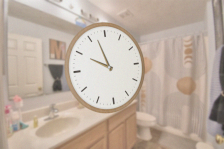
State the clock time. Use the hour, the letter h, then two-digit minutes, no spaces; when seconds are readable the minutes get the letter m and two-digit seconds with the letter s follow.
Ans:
9h57
